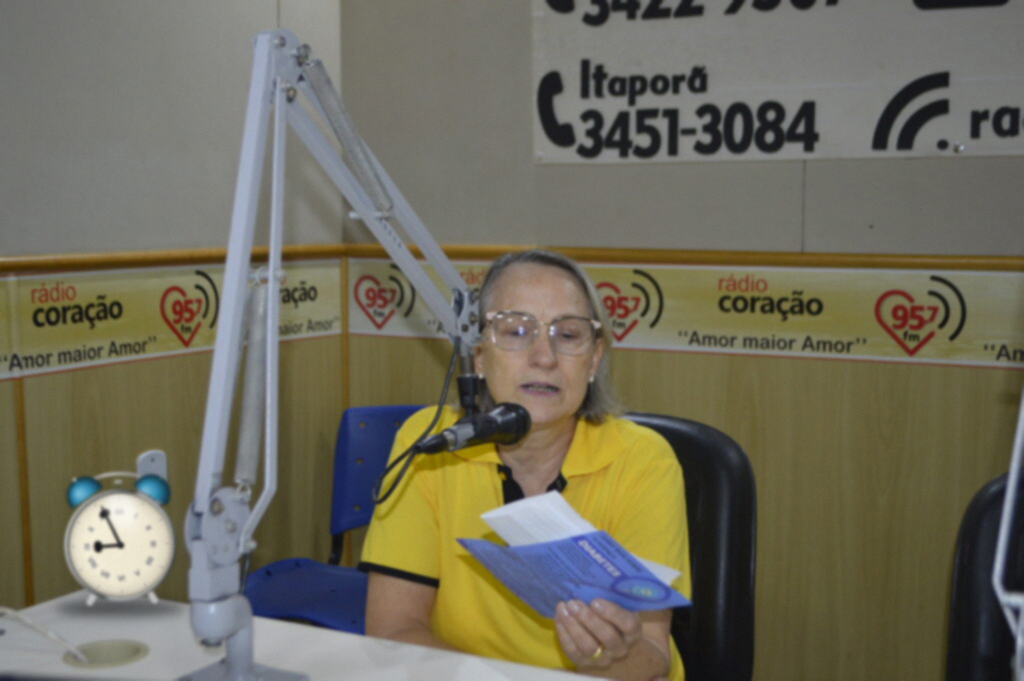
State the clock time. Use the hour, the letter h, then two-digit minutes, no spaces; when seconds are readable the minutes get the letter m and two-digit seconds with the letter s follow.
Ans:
8h56
